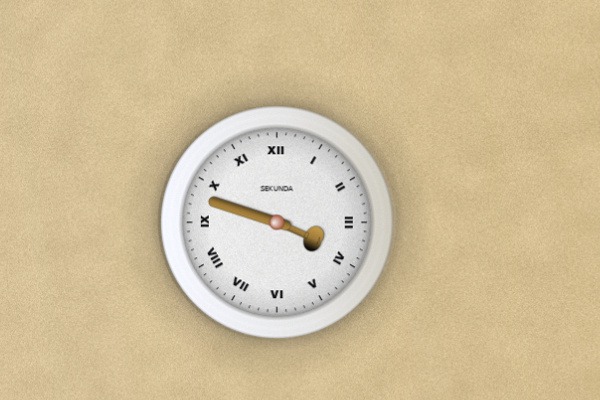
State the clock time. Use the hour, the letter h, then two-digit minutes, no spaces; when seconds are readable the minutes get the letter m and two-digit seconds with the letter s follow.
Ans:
3h48
